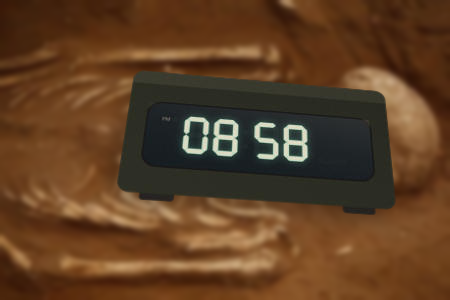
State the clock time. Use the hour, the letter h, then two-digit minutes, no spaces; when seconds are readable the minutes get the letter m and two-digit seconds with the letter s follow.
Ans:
8h58
